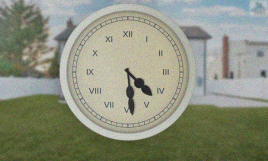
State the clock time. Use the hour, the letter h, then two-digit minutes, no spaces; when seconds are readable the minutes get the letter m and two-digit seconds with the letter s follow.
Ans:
4h29
